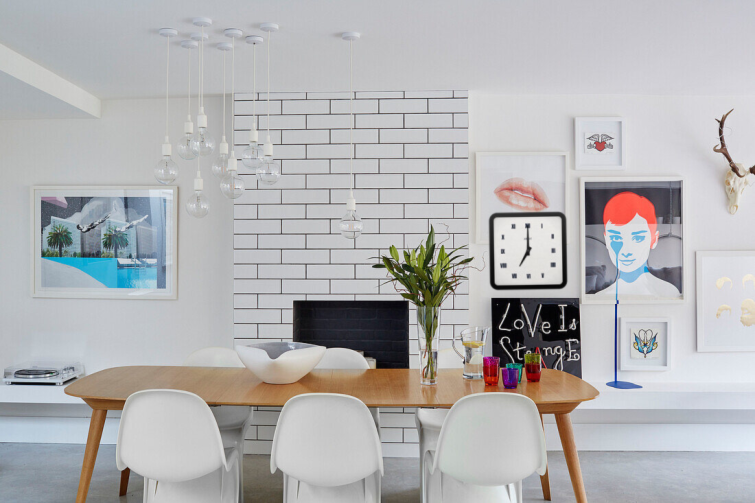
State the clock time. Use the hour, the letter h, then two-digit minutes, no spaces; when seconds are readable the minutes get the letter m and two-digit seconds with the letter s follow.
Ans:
7h00
